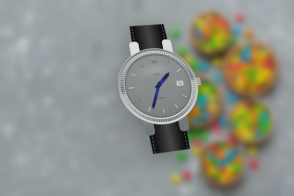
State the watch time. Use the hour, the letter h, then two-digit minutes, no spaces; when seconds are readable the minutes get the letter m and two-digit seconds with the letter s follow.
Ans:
1h34
